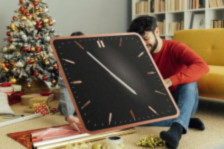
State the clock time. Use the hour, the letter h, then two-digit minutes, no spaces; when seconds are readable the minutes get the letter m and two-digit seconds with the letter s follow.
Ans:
4h55
